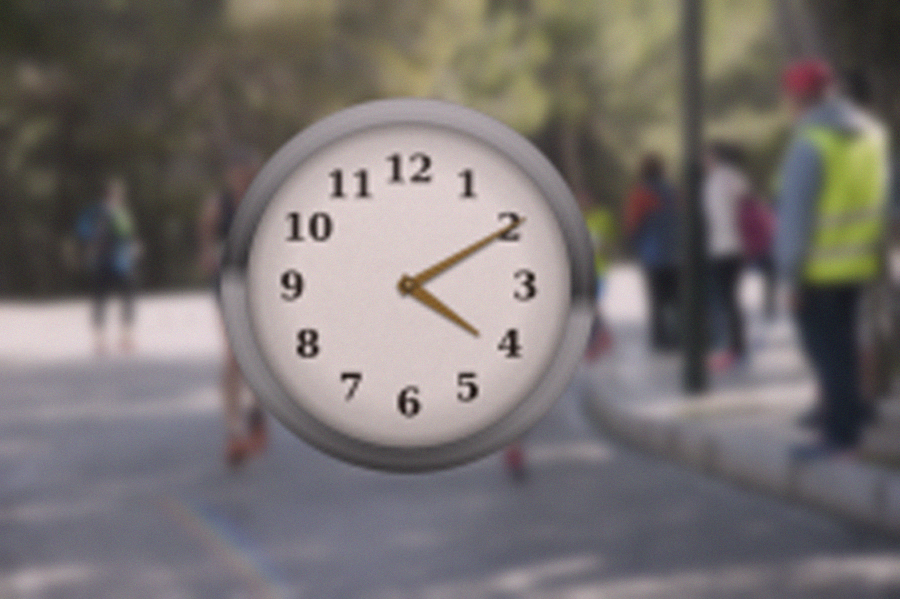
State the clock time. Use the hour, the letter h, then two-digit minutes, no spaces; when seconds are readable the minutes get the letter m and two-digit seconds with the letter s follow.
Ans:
4h10
